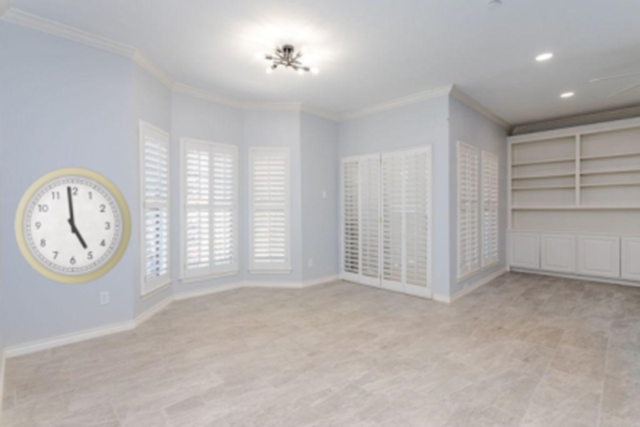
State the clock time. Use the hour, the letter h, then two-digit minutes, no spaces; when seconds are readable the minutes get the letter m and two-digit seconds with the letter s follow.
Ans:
4h59
